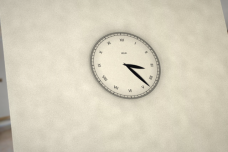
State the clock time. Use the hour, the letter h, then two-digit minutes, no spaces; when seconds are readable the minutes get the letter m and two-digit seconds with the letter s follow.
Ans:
3h23
